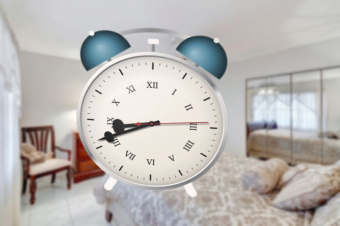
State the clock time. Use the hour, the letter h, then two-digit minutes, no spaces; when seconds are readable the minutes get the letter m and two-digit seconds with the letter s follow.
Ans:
8h41m14s
